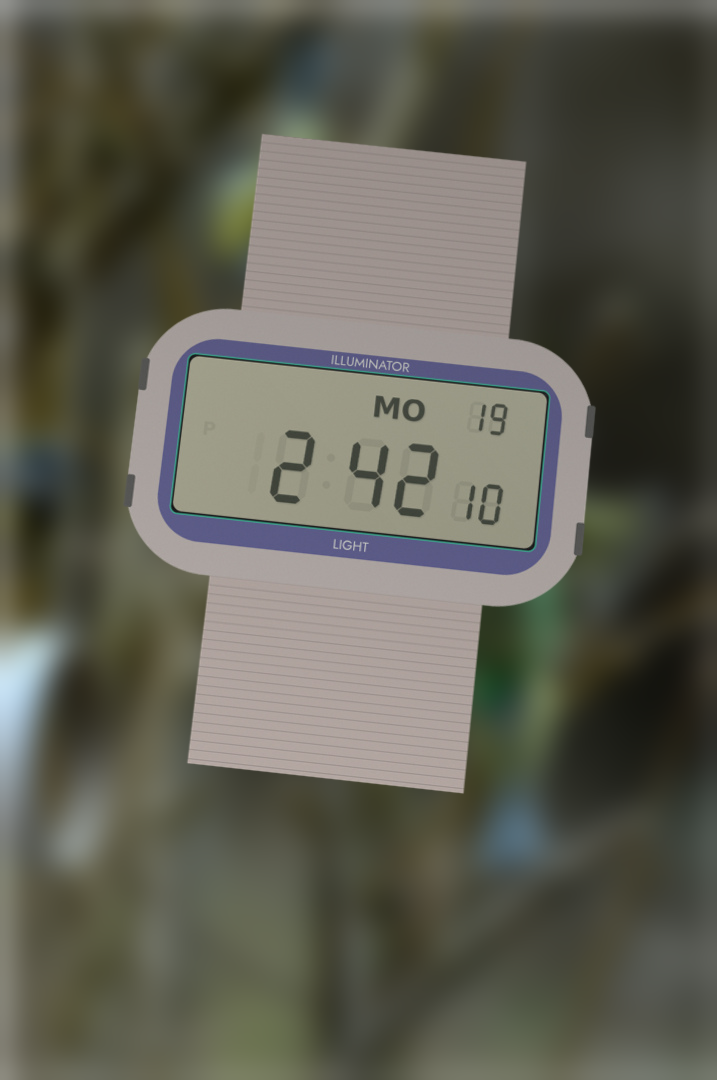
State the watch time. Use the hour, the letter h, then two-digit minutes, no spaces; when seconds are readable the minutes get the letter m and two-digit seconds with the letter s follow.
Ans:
2h42m10s
